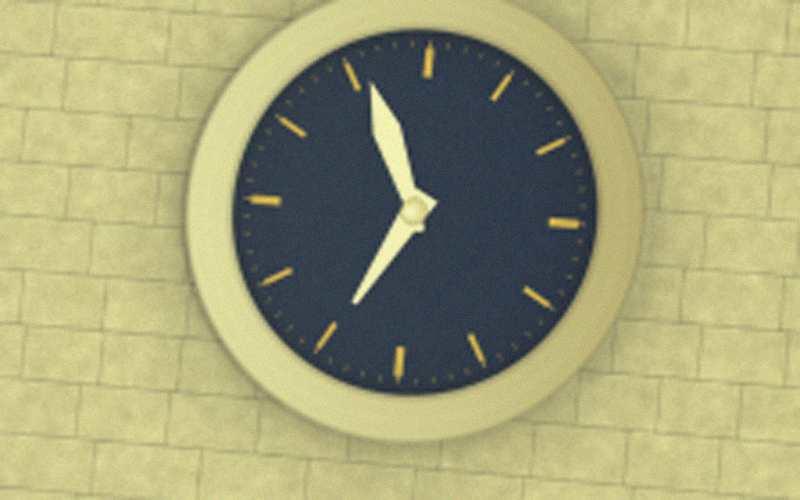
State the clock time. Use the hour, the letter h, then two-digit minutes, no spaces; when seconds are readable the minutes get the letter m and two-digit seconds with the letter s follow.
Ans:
6h56
